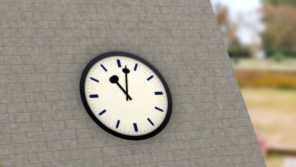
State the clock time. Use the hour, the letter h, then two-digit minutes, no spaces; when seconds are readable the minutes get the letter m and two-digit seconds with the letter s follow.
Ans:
11h02
